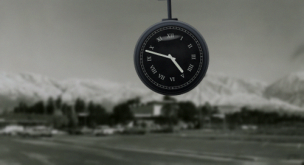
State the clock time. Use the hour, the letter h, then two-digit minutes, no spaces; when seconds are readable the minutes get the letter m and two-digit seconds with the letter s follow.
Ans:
4h48
